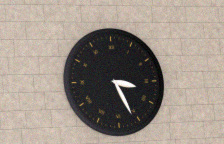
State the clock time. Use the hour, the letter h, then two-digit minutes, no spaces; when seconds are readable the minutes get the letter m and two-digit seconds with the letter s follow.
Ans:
3h26
